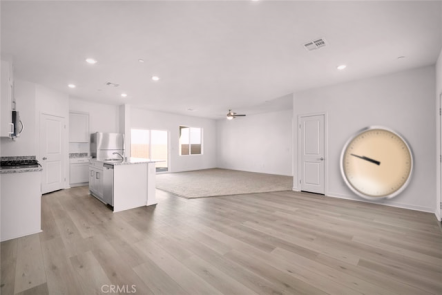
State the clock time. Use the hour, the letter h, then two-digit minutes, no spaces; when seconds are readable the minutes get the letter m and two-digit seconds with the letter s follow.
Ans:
9h48
